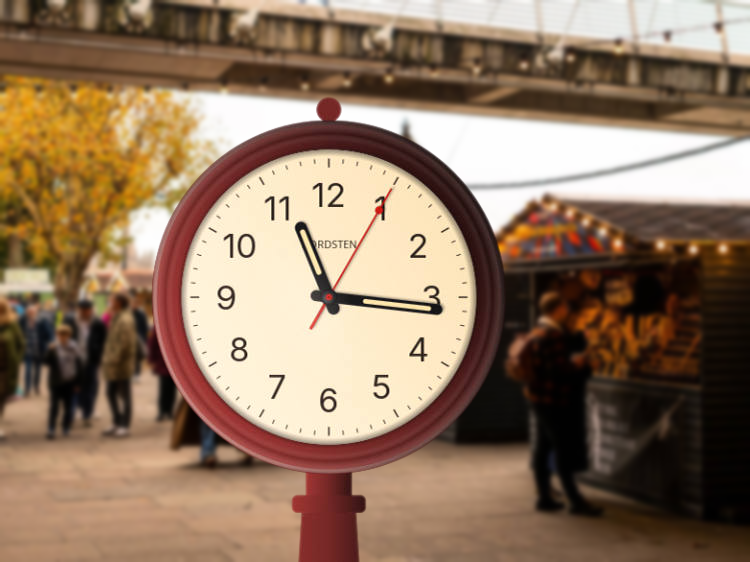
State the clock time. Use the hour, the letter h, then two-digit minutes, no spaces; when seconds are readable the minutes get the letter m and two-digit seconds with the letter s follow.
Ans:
11h16m05s
